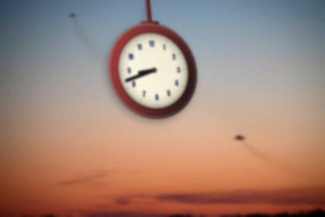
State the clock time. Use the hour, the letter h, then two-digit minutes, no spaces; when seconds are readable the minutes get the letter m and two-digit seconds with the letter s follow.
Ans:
8h42
